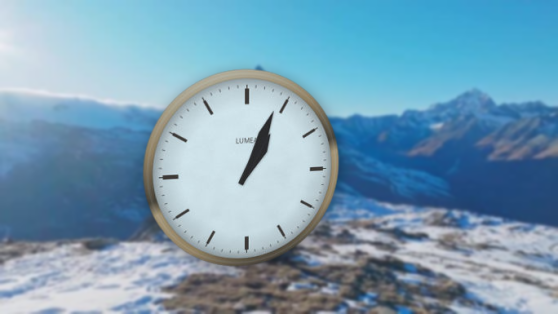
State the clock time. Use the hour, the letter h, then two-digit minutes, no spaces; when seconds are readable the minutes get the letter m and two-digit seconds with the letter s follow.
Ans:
1h04
